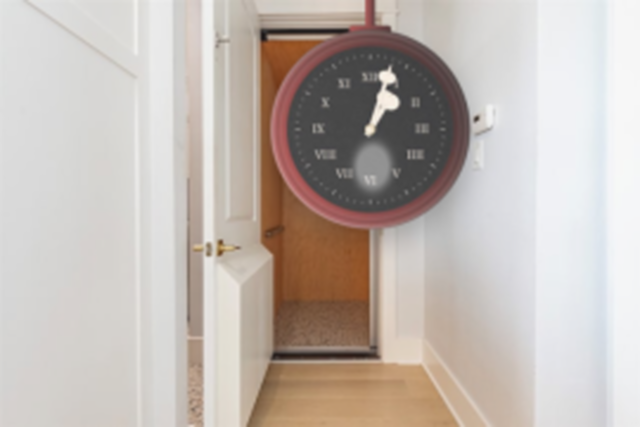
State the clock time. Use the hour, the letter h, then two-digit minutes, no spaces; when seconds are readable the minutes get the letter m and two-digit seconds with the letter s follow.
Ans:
1h03
